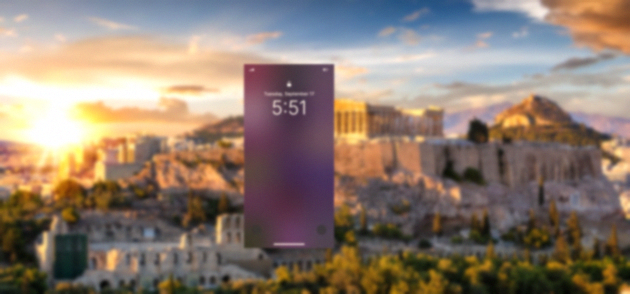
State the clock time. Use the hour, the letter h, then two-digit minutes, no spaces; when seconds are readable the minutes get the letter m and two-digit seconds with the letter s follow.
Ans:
5h51
